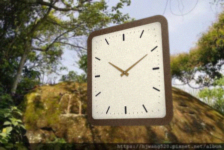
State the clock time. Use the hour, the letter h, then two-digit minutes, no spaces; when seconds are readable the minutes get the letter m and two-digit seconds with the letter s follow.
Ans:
10h10
